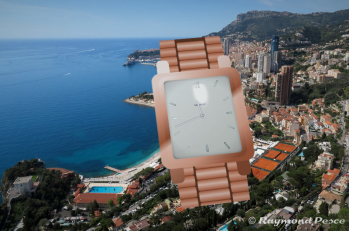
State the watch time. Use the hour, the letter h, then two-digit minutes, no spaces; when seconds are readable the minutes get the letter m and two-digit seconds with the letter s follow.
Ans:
11h42
